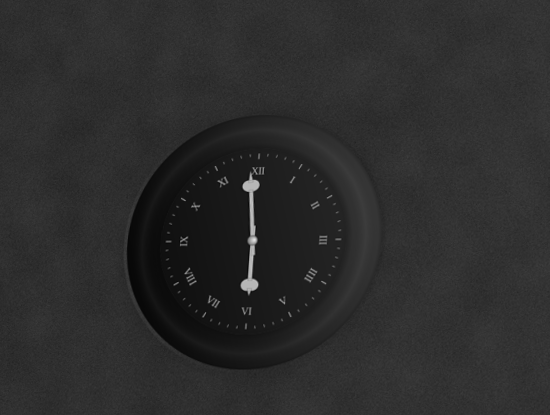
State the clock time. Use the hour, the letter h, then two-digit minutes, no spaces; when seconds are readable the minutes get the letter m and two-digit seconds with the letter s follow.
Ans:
5h59
